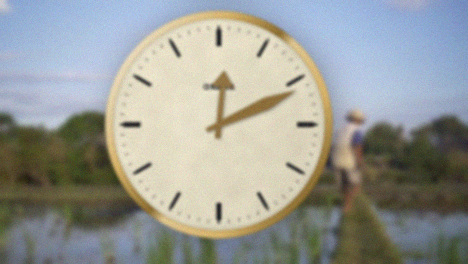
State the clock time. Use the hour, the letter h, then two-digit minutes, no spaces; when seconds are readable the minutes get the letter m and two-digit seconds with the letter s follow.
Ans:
12h11
